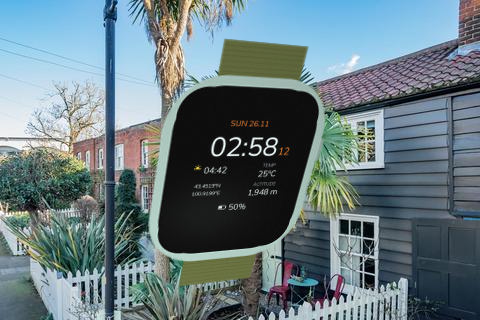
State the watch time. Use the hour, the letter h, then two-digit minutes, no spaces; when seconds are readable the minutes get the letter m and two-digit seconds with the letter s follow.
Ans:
2h58m12s
